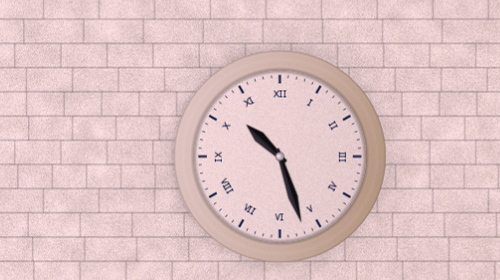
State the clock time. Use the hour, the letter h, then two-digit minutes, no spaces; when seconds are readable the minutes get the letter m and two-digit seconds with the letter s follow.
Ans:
10h27
